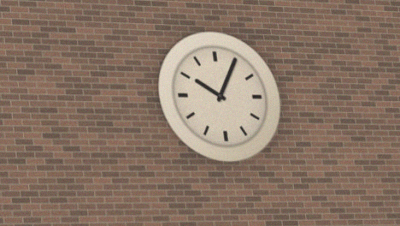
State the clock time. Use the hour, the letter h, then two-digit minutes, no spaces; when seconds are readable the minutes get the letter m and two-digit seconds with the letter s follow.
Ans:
10h05
